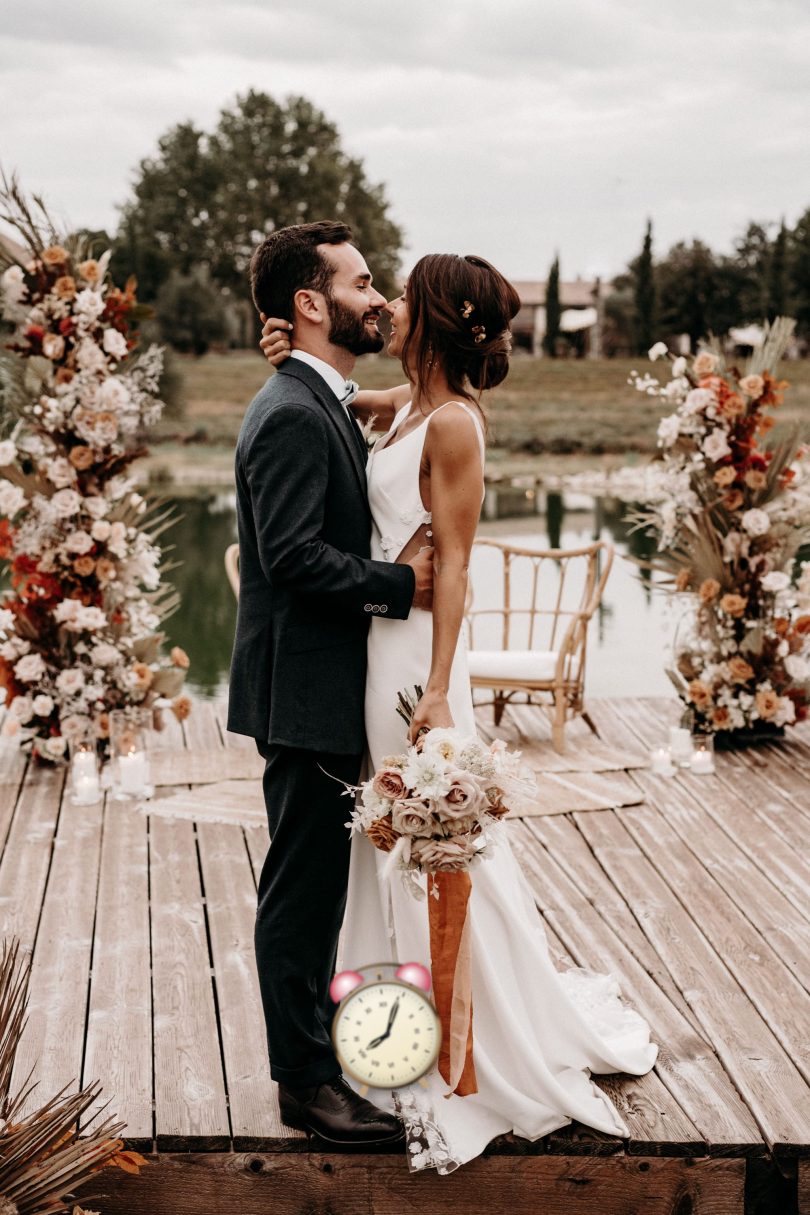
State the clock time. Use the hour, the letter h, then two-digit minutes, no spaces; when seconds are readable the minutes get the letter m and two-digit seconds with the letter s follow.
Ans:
8h04
